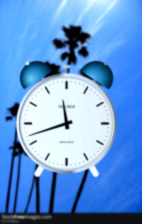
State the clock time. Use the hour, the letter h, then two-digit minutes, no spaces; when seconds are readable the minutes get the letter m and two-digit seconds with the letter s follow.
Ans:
11h42
